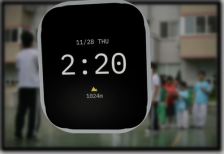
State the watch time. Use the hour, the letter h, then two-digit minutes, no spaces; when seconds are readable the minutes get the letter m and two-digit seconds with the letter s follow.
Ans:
2h20
